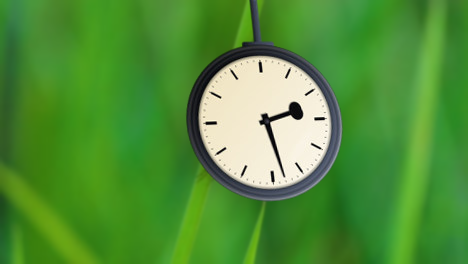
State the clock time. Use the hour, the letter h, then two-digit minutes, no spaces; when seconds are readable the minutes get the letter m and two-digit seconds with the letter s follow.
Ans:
2h28
